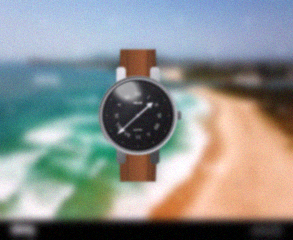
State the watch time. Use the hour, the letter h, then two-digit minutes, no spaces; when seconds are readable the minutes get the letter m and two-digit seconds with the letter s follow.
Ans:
1h38
